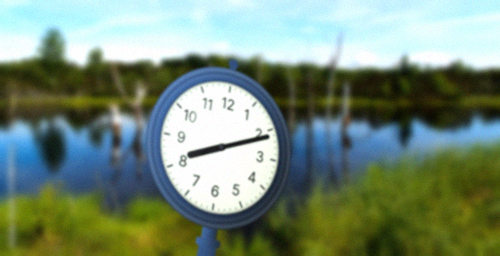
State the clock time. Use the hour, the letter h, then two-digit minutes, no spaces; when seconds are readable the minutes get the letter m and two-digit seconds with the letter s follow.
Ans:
8h11
